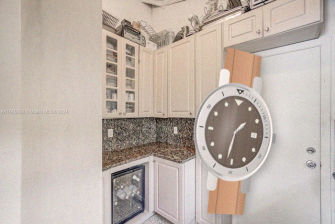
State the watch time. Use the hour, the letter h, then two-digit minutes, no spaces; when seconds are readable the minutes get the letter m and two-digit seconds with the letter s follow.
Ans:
1h32
